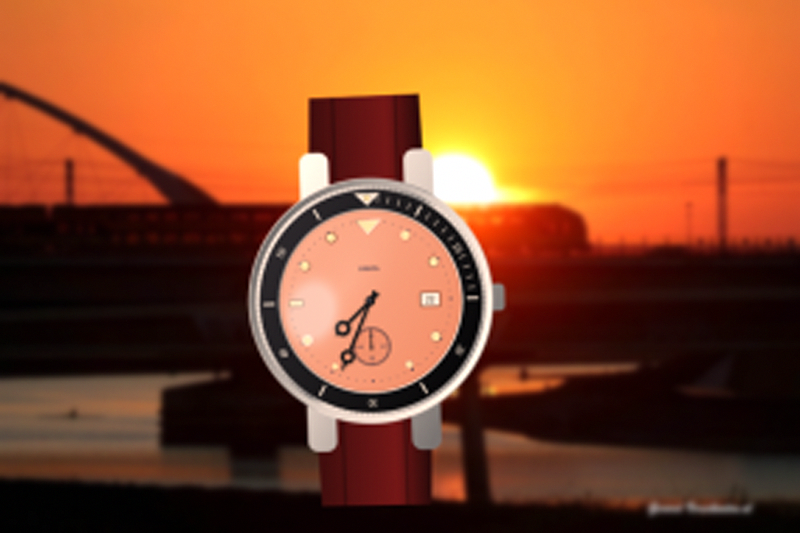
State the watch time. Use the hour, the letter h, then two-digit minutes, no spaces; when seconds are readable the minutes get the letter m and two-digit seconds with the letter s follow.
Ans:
7h34
